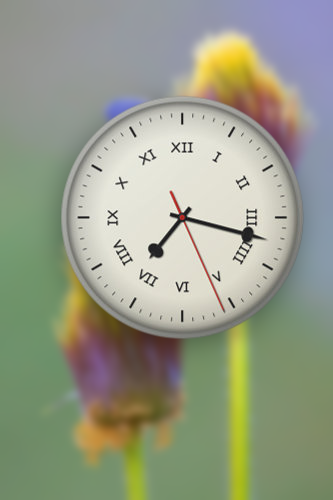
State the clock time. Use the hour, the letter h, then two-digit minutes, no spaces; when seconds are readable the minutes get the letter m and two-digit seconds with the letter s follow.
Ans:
7h17m26s
